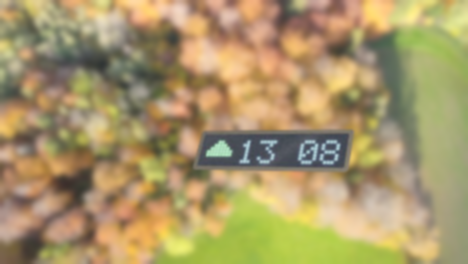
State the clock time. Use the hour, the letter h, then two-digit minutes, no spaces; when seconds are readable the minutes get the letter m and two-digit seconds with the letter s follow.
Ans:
13h08
